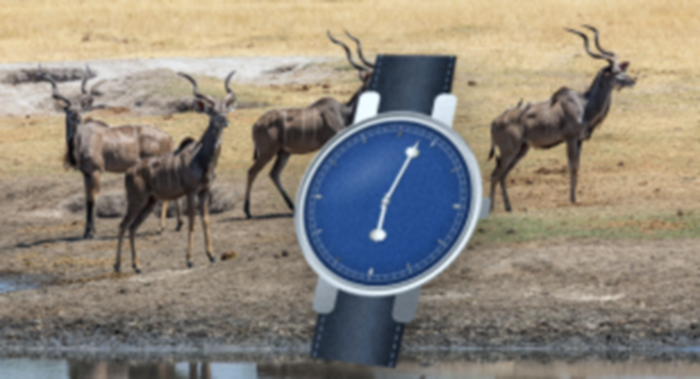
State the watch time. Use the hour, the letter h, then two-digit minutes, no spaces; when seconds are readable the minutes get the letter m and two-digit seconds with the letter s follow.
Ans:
6h03
